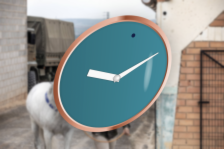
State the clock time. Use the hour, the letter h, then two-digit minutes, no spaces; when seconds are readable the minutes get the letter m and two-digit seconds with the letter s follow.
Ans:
9h08
